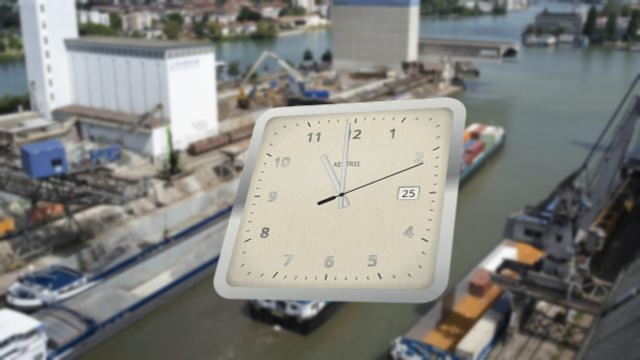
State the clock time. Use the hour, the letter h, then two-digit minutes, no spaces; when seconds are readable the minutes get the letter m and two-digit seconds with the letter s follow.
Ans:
10h59m11s
